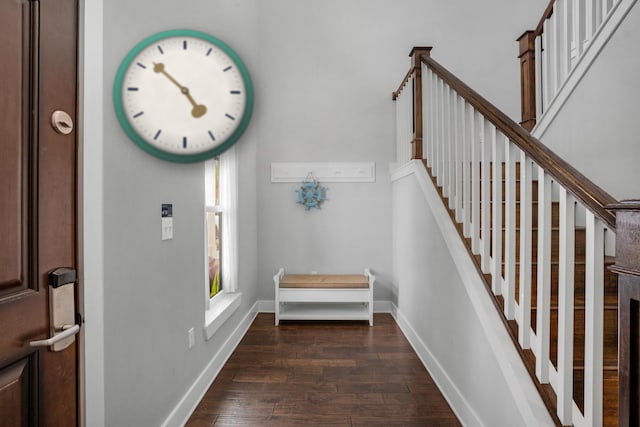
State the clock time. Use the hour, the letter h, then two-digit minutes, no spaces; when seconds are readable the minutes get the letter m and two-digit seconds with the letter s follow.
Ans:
4h52
